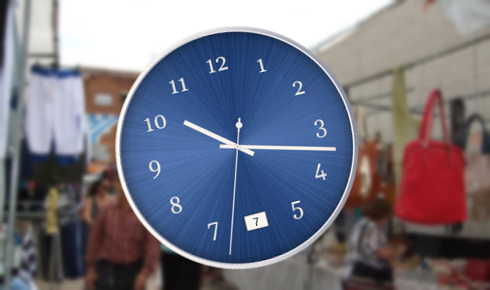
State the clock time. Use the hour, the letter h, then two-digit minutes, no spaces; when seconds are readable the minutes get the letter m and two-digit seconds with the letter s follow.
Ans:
10h17m33s
